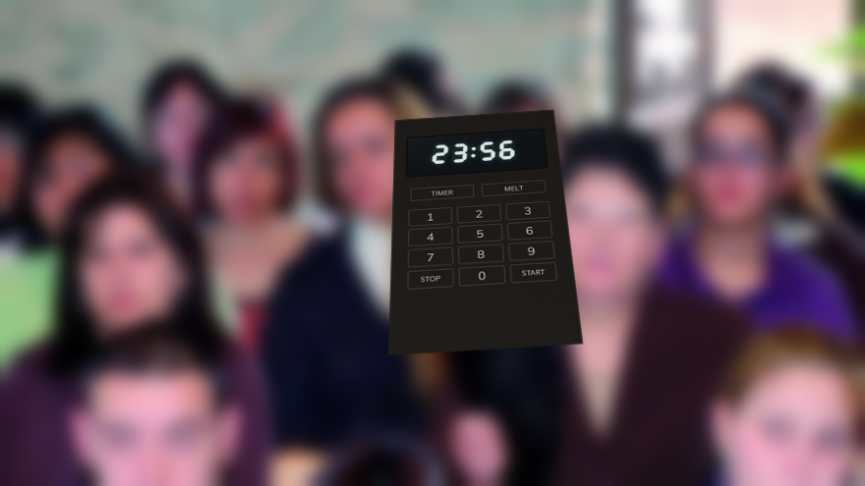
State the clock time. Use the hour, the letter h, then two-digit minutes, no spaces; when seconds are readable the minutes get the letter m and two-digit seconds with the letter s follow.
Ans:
23h56
